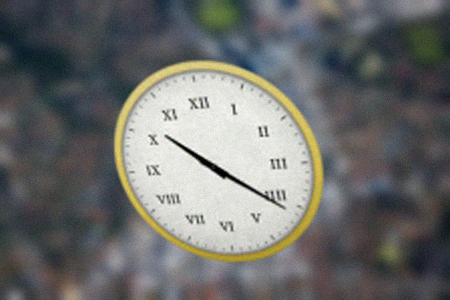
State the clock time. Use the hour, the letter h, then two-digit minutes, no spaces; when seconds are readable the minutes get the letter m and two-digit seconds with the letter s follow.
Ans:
10h21
